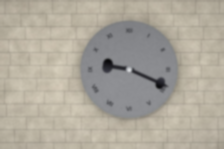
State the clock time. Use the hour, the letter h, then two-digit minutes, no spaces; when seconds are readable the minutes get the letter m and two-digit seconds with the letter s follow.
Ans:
9h19
